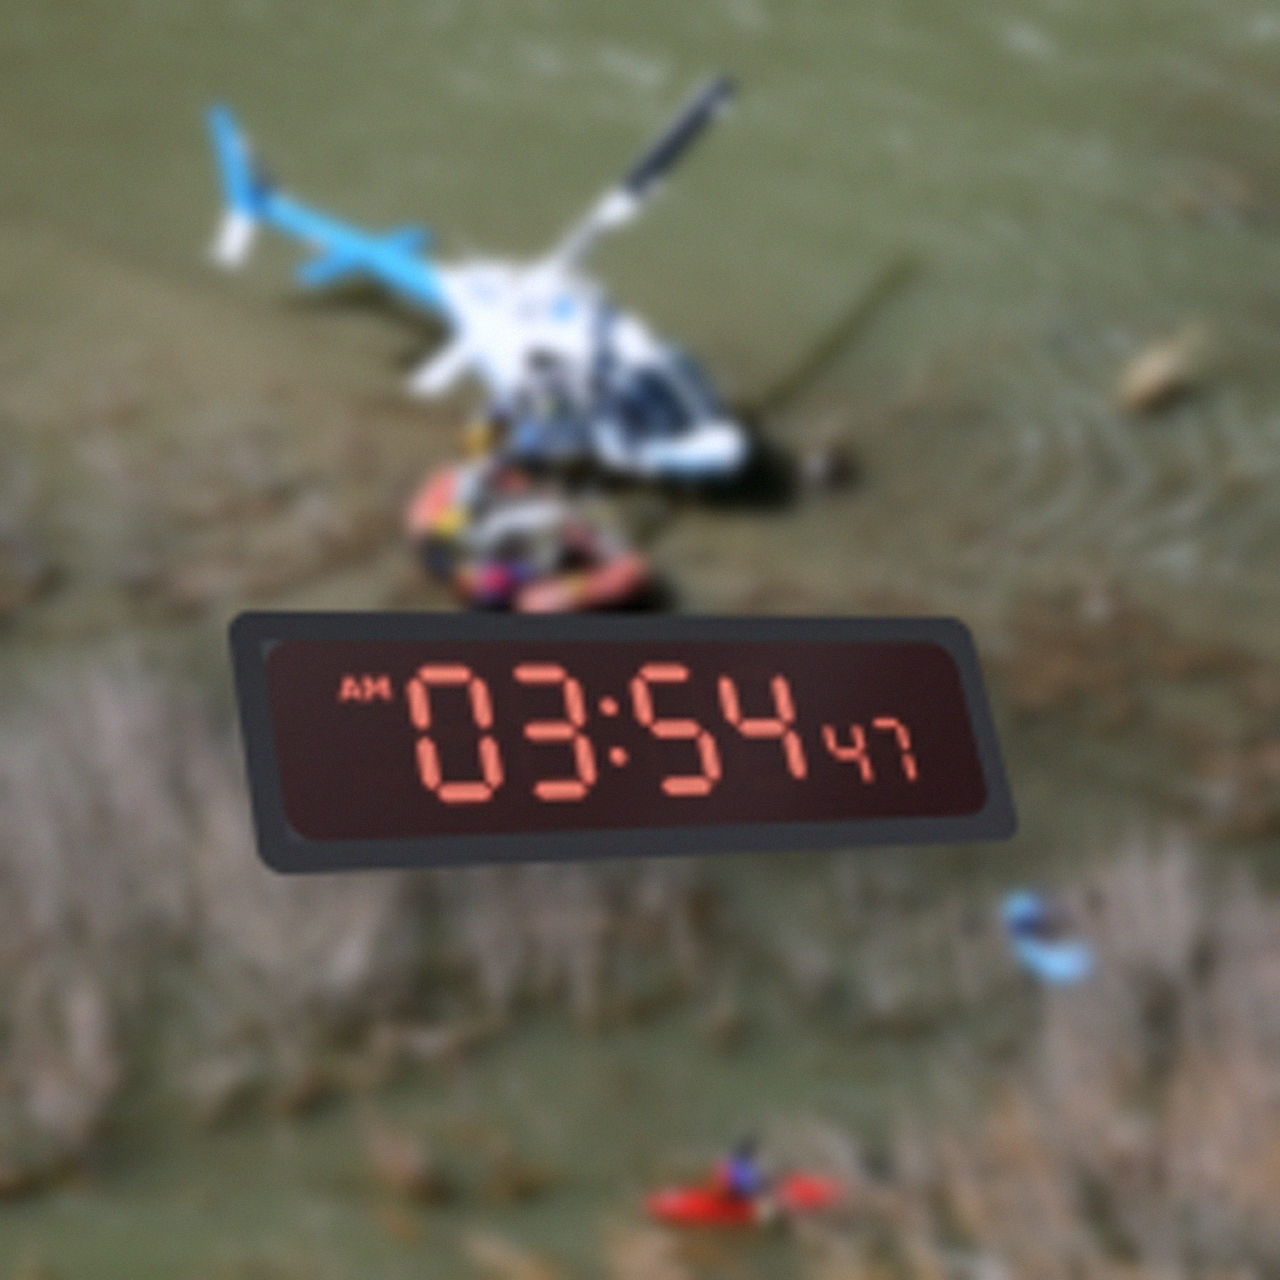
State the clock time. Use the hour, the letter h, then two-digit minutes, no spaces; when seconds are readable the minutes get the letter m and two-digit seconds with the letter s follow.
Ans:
3h54m47s
